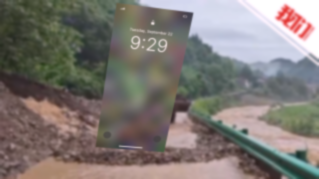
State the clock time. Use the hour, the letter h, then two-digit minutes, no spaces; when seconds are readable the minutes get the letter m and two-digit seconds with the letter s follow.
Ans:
9h29
